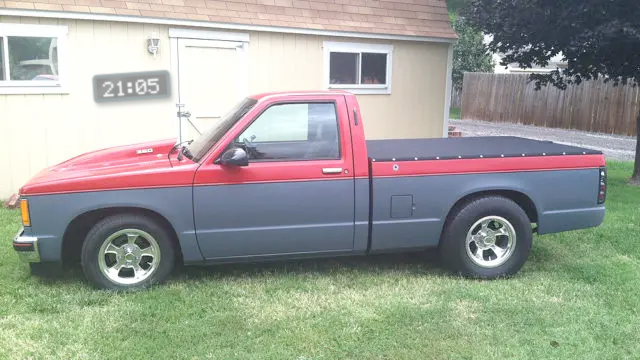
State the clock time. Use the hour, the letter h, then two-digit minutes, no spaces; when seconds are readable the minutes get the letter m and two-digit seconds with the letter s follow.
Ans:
21h05
